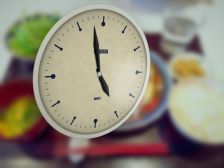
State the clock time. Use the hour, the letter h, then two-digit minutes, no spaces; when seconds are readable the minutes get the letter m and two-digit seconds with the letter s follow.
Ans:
4h58
